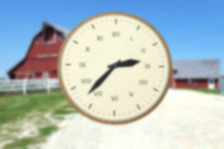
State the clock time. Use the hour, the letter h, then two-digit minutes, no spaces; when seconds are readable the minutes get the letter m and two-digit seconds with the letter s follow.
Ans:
2h37
